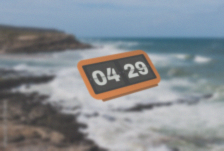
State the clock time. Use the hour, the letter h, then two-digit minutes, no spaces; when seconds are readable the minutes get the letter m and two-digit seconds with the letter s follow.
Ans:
4h29
